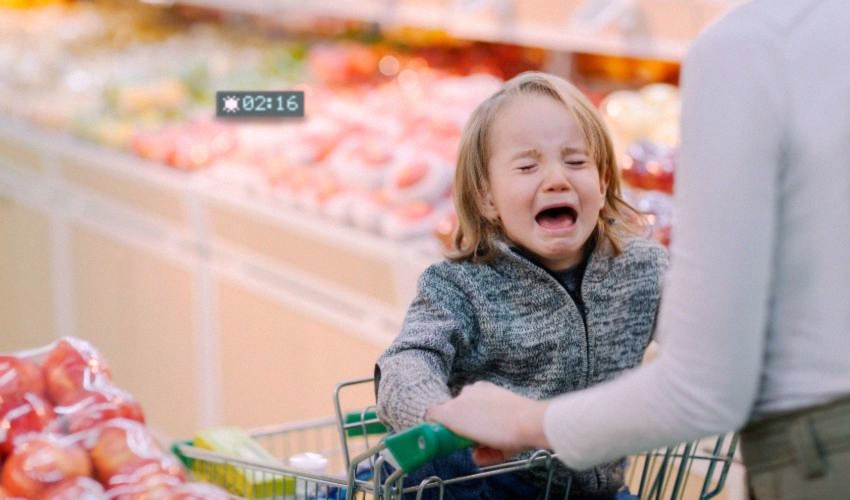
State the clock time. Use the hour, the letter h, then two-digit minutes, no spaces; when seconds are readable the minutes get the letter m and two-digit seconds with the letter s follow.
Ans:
2h16
